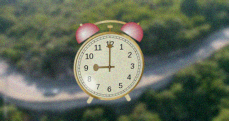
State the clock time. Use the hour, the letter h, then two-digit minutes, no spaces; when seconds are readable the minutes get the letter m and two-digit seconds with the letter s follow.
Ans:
9h00
